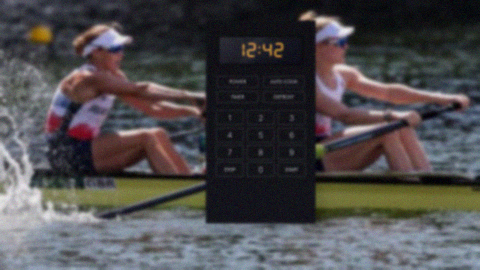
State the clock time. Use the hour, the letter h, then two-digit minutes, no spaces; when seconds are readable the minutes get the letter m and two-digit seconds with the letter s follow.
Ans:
12h42
